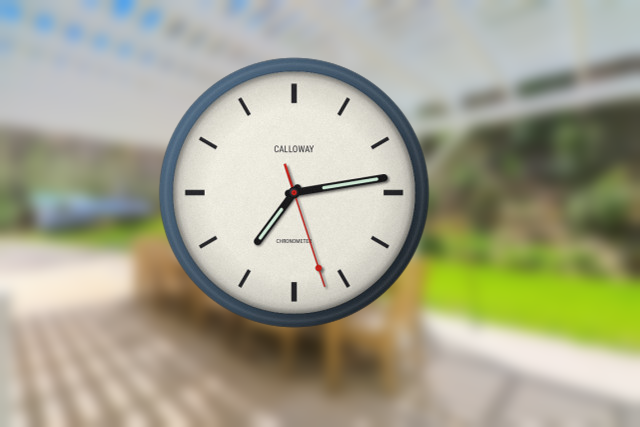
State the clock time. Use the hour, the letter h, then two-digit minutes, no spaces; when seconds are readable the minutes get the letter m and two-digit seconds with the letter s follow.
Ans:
7h13m27s
